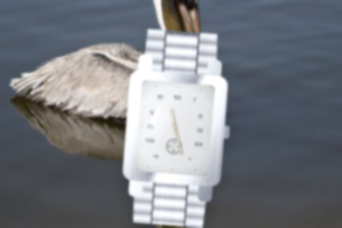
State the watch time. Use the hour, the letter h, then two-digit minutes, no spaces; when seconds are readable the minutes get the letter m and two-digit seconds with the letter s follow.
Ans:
11h27
